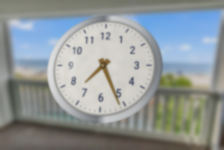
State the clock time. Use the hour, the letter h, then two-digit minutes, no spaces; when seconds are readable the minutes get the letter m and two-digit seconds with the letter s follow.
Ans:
7h26
